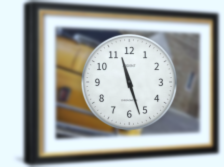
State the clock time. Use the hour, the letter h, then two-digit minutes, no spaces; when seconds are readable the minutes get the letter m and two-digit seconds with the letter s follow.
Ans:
11h27
